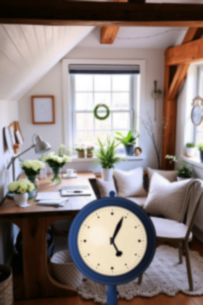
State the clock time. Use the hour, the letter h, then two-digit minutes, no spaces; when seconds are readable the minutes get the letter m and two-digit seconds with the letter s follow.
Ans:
5h04
